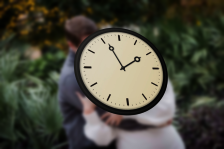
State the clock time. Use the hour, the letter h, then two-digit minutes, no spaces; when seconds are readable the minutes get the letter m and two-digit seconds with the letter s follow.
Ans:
1h56
